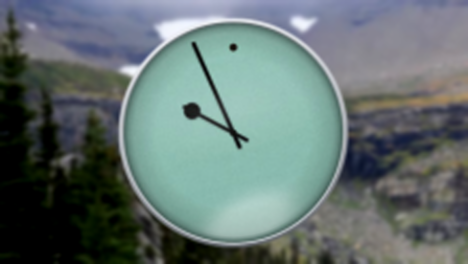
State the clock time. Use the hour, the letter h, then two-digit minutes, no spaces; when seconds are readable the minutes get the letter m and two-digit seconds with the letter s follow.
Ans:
9h56
